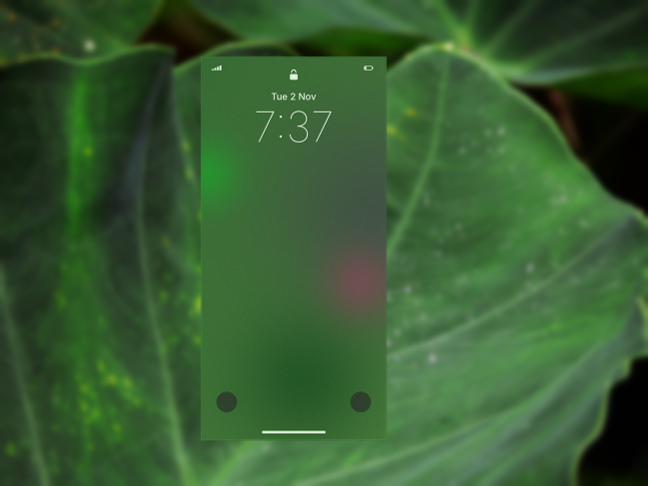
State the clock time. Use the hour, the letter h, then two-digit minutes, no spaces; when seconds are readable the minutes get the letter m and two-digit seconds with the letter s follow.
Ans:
7h37
